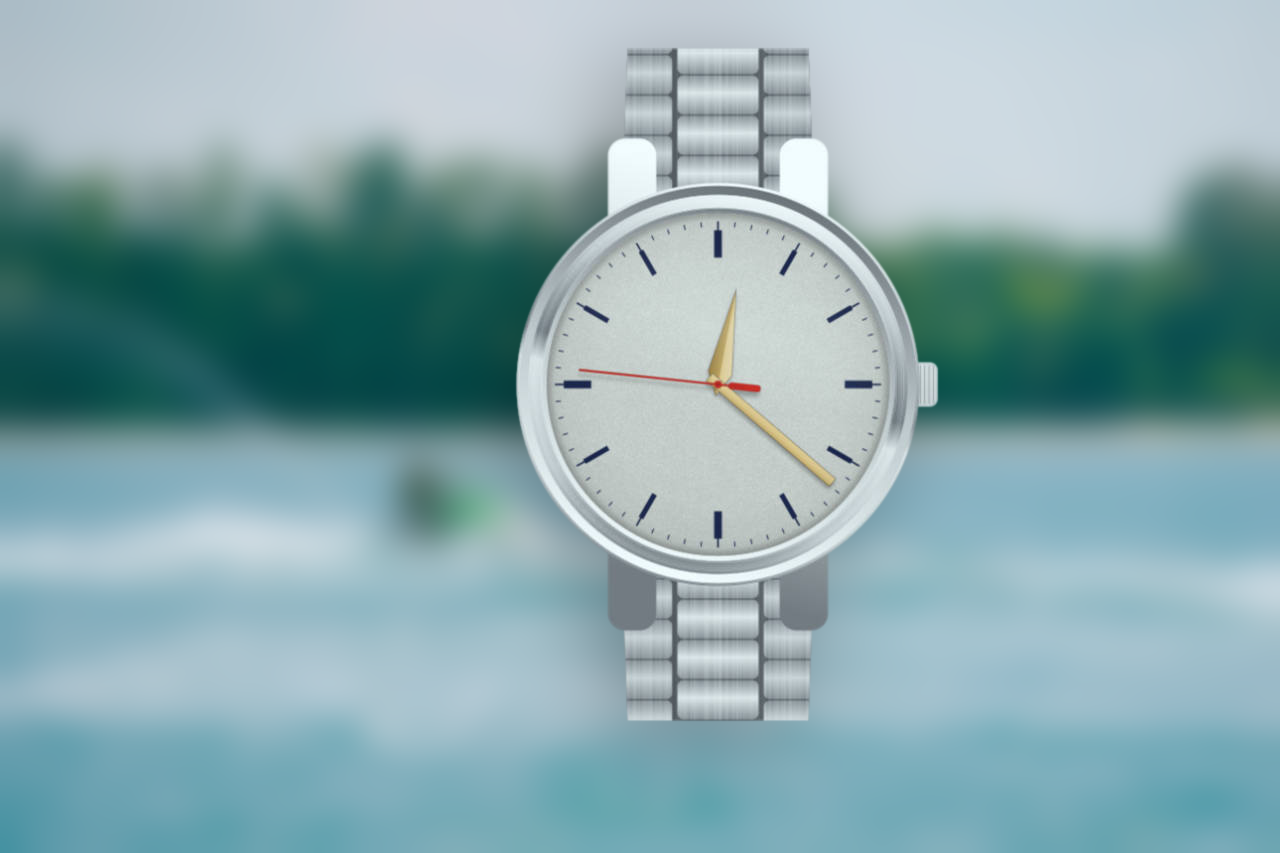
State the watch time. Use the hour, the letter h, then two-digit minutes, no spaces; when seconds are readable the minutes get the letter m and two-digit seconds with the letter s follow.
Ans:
12h21m46s
